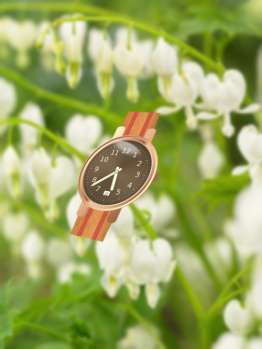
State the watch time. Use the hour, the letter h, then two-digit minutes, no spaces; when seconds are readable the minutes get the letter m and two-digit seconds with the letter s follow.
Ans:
5h38
